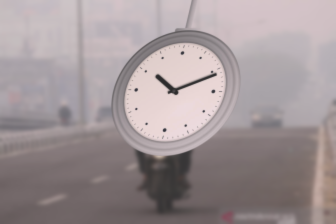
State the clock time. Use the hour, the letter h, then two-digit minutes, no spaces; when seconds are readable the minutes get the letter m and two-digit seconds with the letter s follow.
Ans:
10h11
